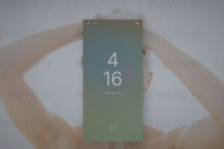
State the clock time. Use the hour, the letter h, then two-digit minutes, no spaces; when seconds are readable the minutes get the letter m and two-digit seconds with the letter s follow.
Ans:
4h16
